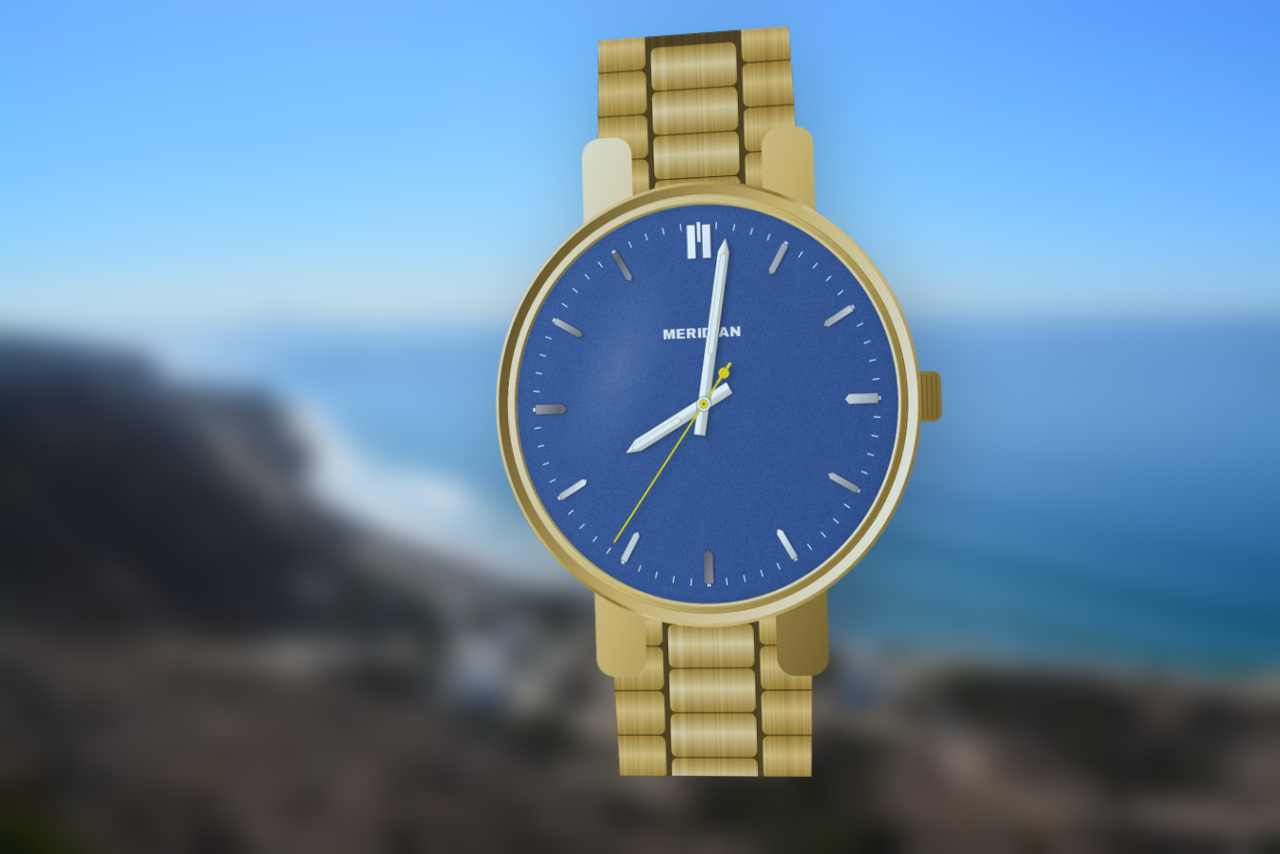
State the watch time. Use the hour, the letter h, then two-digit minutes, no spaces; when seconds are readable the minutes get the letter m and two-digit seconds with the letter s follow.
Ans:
8h01m36s
